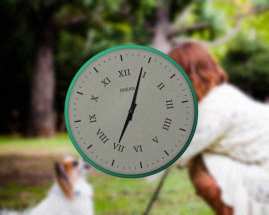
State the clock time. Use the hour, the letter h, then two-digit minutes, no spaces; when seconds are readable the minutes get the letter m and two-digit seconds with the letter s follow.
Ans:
7h04
